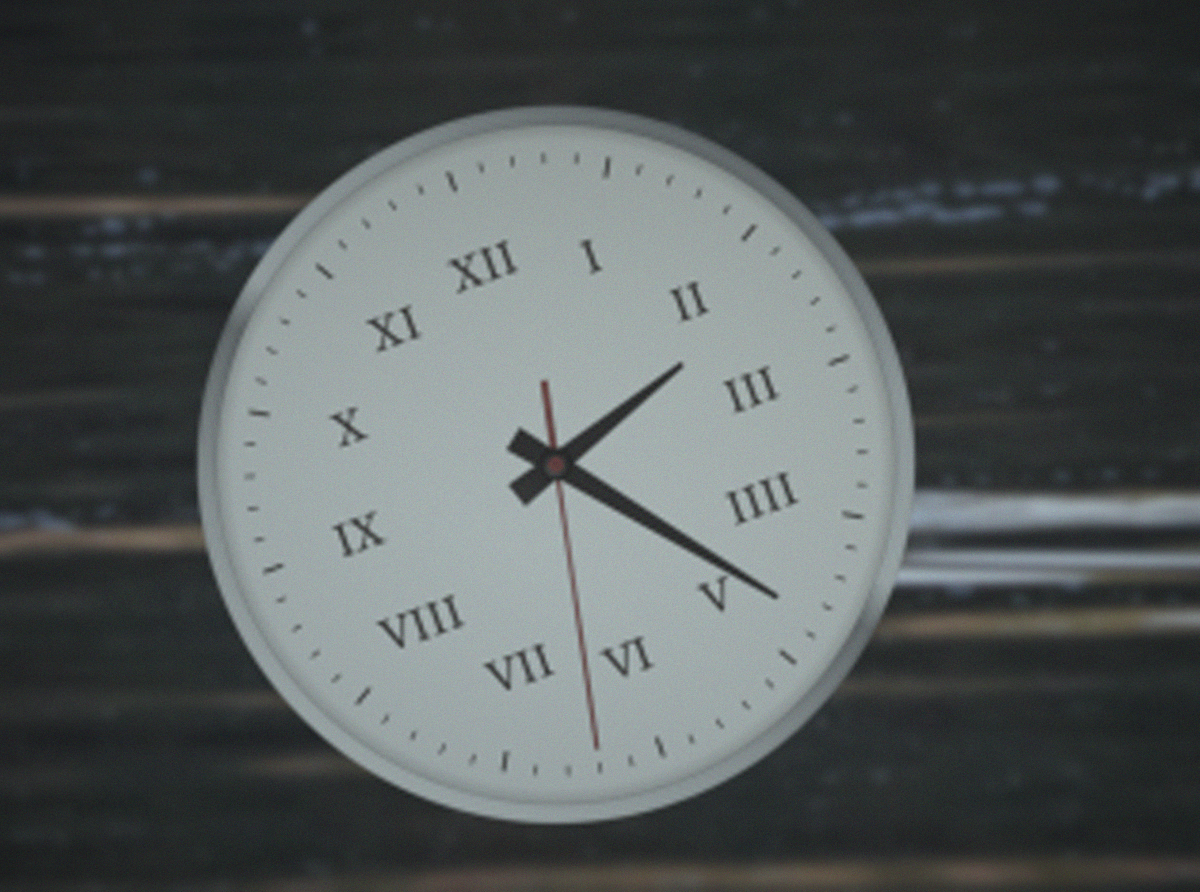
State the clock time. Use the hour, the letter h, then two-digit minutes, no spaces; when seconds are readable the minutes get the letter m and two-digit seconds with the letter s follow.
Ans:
2h23m32s
